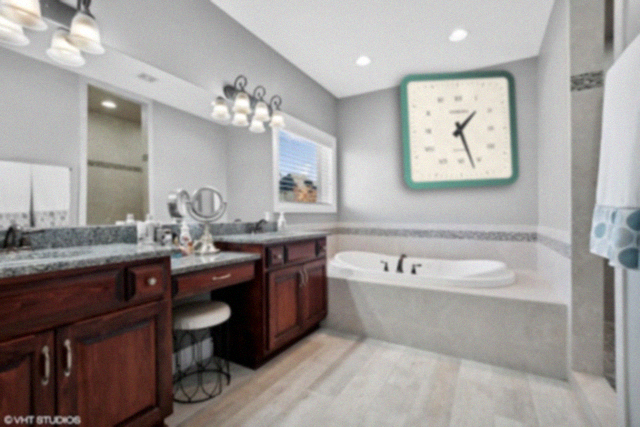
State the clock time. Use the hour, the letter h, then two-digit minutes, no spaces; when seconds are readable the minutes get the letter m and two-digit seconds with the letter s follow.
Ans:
1h27
